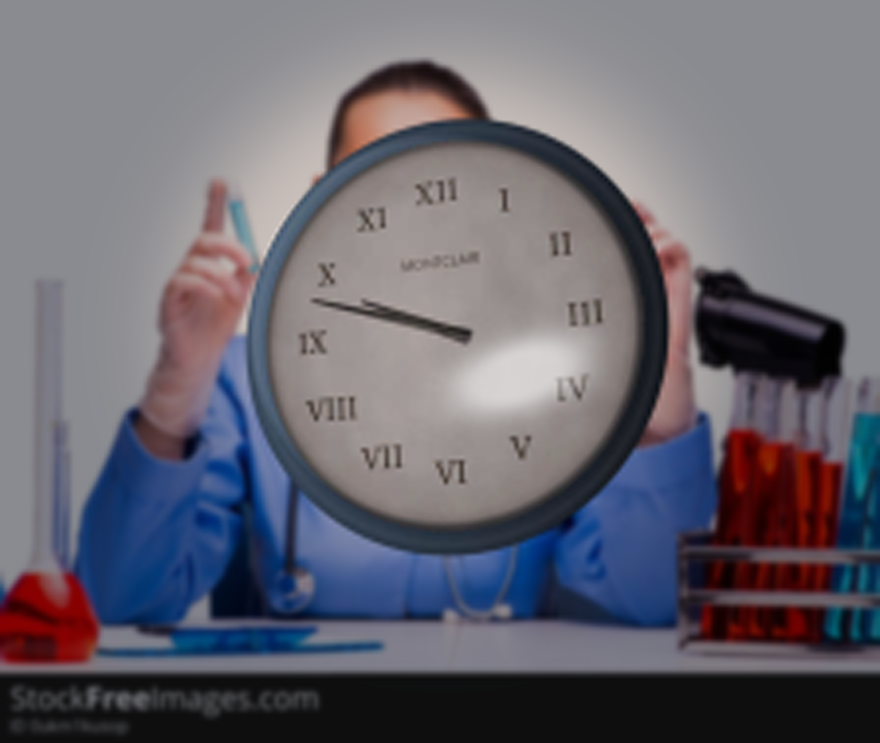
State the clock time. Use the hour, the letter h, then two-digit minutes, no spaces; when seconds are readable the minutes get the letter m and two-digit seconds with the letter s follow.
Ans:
9h48
